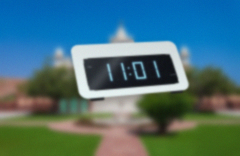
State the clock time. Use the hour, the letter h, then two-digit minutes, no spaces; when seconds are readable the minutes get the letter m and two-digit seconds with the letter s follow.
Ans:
11h01
